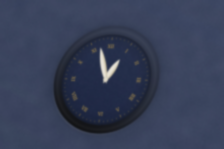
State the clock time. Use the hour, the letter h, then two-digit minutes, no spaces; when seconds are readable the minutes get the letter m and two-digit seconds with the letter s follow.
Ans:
12h57
